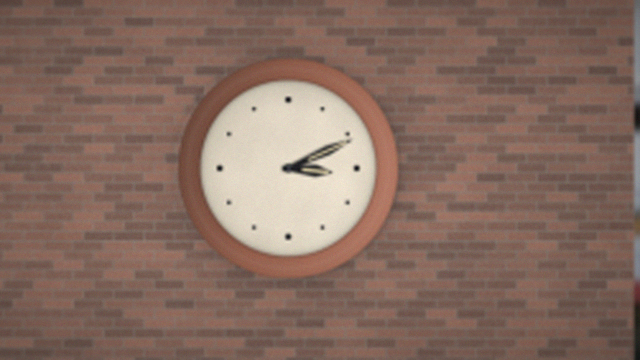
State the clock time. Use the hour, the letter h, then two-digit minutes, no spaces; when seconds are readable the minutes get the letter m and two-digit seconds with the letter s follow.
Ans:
3h11
